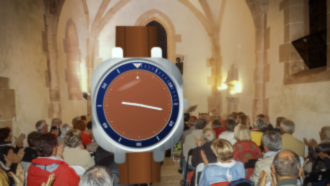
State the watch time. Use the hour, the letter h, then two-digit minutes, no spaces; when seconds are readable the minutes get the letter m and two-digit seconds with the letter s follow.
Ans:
9h17
